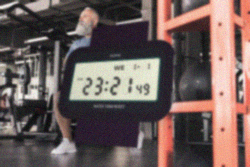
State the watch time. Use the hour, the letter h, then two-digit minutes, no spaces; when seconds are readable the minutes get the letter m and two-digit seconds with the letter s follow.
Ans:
23h21
